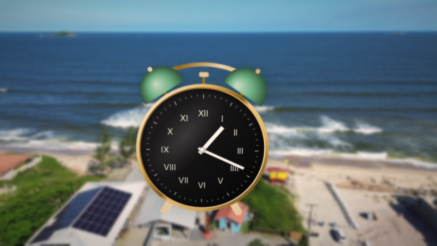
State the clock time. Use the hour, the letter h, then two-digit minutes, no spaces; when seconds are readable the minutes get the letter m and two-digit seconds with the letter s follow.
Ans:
1h19
